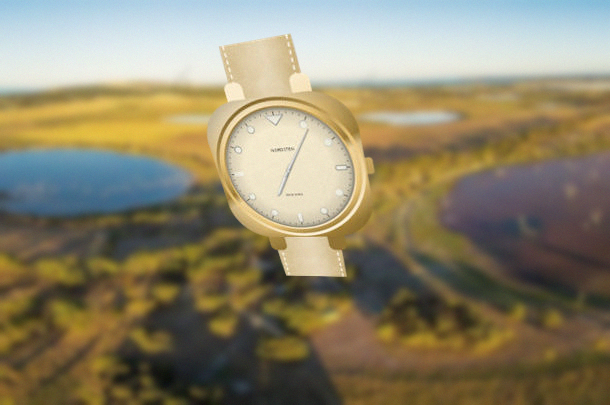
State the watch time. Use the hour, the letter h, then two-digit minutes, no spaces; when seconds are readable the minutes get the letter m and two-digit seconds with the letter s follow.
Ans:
7h06
